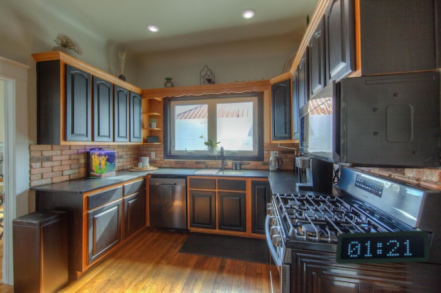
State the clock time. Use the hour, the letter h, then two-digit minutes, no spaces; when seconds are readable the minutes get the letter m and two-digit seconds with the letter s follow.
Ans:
1h21
